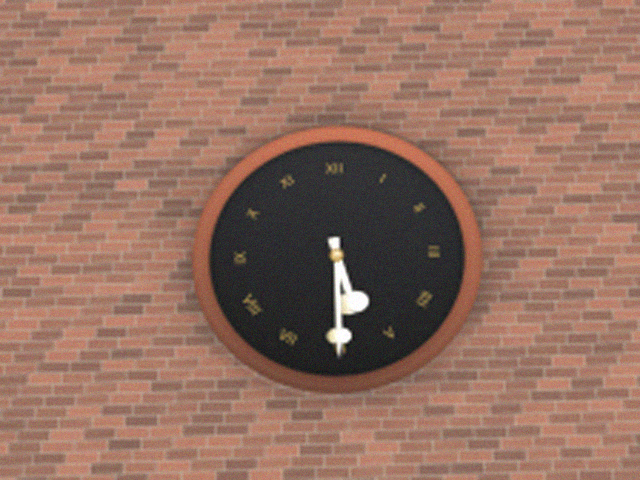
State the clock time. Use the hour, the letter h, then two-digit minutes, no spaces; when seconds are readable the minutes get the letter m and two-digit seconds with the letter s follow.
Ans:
5h30
